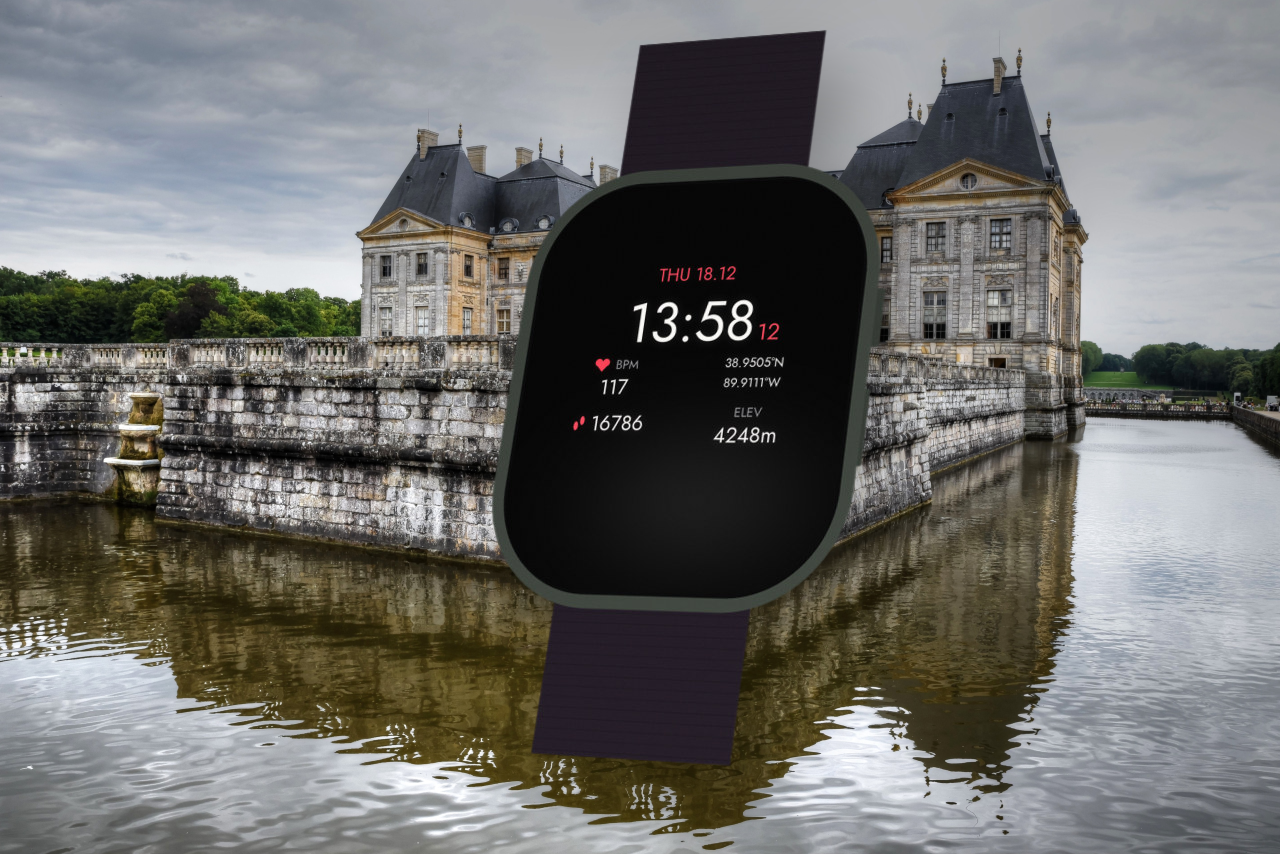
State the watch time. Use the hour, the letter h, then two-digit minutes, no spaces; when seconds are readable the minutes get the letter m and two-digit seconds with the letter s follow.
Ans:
13h58m12s
